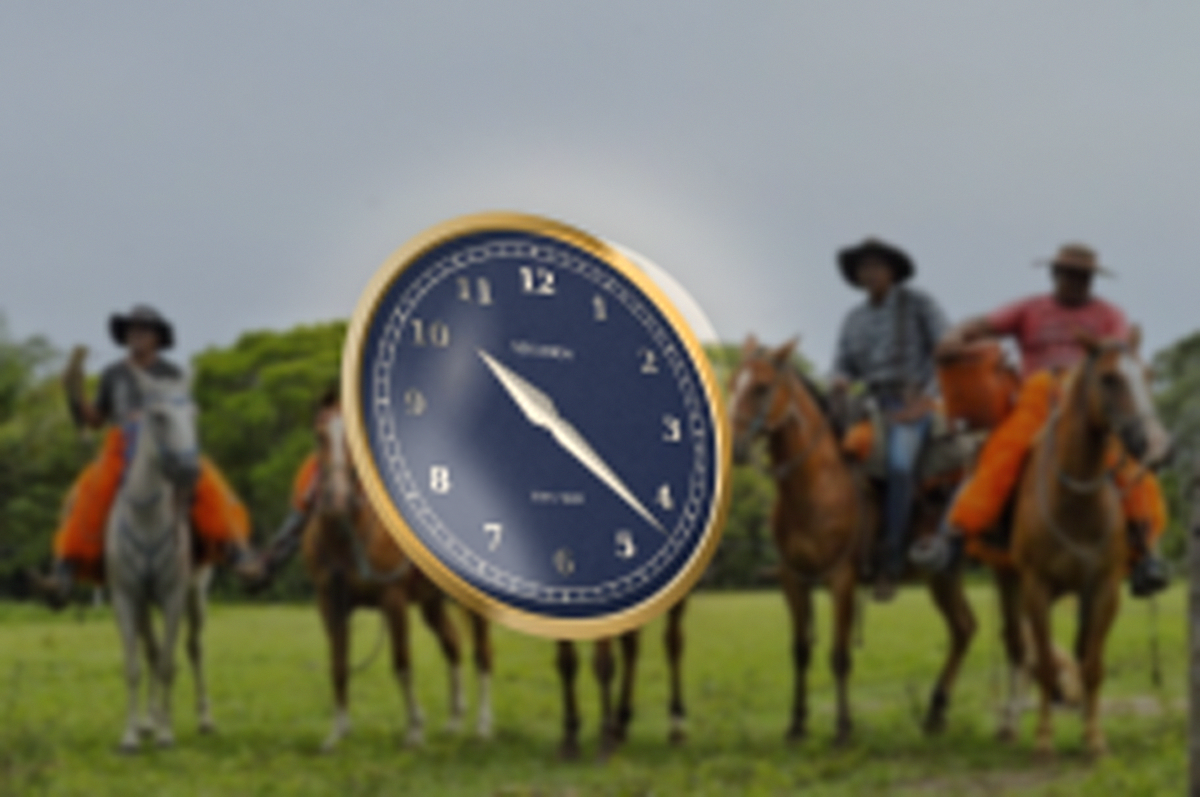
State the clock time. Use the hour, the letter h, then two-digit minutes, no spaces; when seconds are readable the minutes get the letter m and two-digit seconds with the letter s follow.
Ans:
10h22
